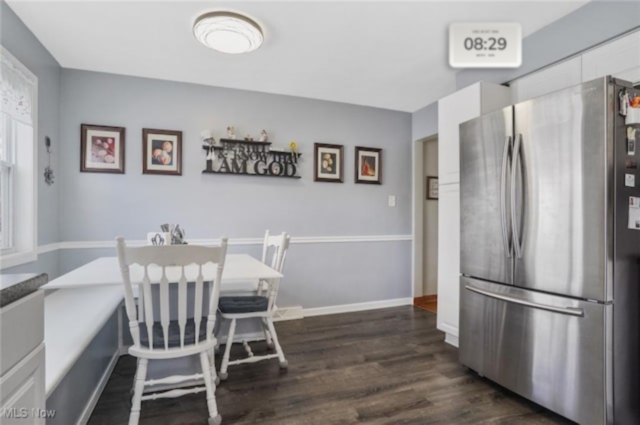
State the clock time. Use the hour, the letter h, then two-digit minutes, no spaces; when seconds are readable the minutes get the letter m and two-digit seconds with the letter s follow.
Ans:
8h29
